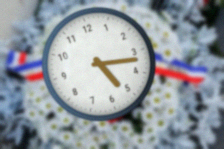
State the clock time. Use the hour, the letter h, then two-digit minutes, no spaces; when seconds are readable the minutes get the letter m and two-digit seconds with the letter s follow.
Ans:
5h17
